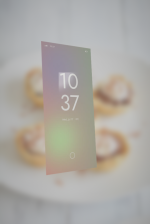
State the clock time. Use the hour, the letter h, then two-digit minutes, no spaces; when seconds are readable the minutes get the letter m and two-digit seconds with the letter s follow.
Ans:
10h37
